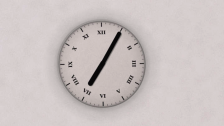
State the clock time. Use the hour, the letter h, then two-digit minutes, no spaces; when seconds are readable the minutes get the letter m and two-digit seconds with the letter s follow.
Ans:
7h05
